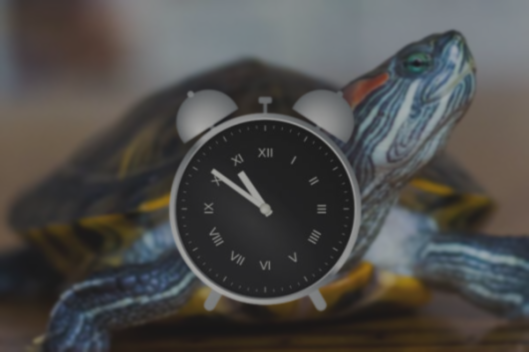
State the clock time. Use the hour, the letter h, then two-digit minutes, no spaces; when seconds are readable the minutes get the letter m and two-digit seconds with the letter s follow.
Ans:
10h51
